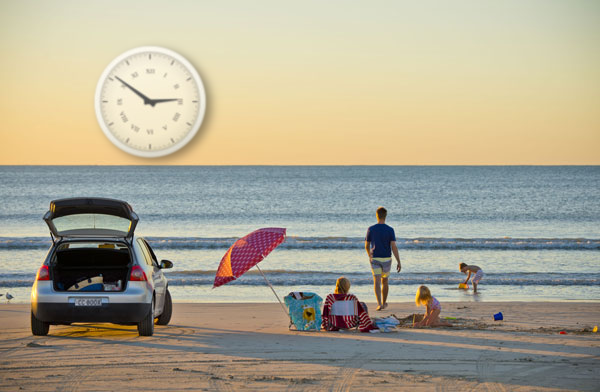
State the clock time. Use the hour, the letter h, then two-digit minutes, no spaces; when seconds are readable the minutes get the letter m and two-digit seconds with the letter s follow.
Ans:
2h51
